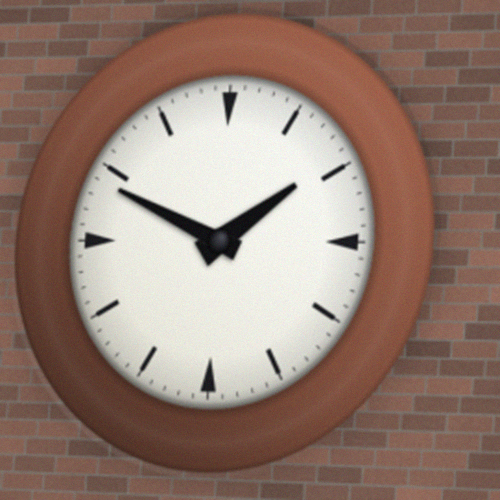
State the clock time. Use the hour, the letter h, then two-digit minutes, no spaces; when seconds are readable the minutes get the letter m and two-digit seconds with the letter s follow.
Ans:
1h49
